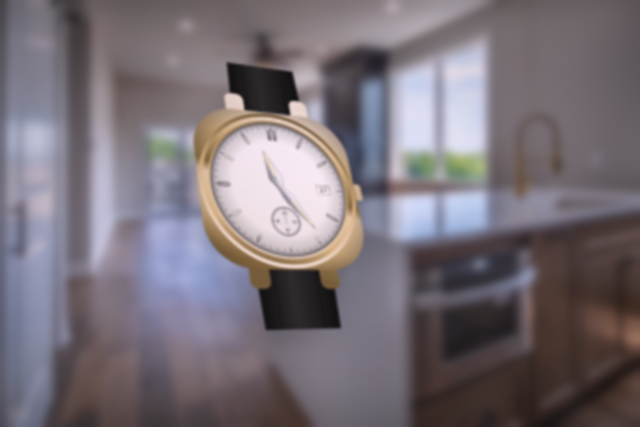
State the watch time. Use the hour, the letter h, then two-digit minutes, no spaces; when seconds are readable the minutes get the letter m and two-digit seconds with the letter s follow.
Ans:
11h24
